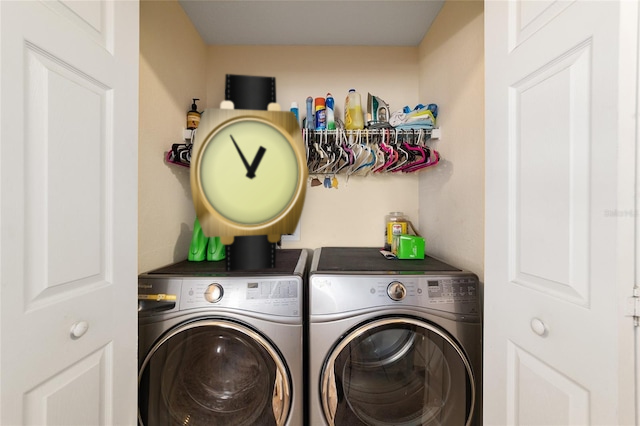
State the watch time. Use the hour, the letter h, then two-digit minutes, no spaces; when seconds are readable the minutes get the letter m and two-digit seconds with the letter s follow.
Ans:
12h55
